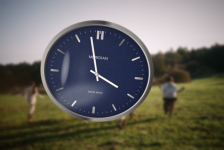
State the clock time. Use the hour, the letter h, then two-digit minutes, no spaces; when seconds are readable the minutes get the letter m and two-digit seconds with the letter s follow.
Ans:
3h58
